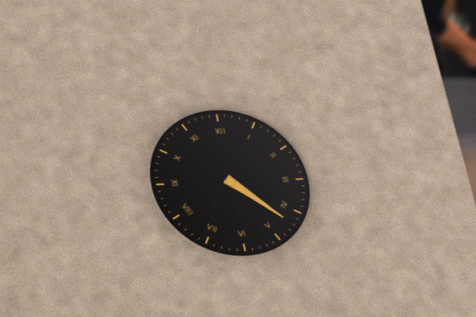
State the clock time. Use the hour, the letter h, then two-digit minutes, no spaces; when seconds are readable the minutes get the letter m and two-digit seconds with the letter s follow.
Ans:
4h22
